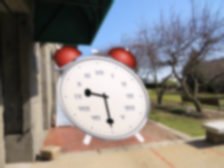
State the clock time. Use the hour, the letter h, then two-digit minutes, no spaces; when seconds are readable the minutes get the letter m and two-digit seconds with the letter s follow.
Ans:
9h30
